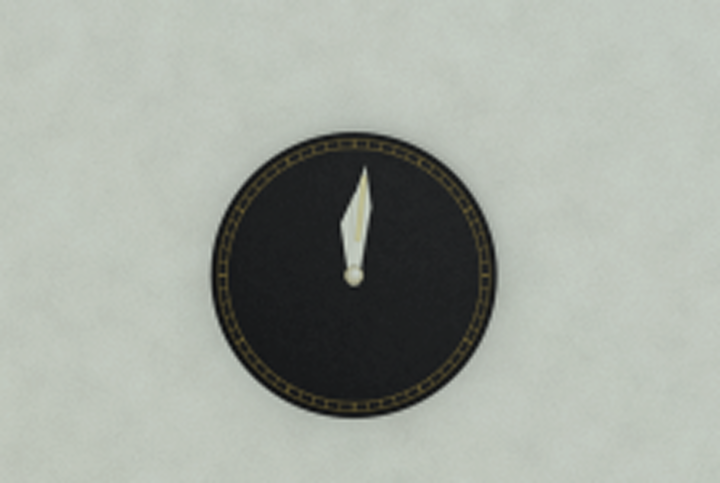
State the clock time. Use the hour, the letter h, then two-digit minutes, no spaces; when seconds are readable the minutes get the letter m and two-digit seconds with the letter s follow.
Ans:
12h01
